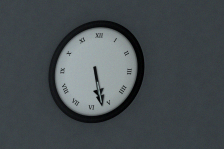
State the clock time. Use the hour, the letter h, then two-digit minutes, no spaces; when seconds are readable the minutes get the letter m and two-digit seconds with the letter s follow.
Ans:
5h27
